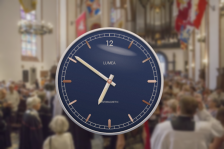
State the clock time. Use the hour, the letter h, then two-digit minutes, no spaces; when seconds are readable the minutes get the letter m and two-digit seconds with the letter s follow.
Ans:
6h51
